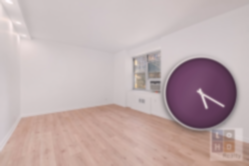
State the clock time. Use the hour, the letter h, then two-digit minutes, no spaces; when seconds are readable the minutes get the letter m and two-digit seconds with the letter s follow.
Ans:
5h20
